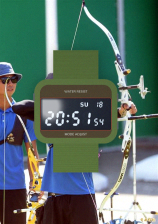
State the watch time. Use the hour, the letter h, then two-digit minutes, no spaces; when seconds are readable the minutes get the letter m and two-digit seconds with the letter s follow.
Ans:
20h51m54s
